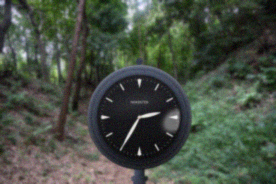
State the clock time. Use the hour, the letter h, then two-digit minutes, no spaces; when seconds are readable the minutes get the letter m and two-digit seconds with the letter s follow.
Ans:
2h35
